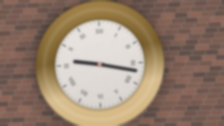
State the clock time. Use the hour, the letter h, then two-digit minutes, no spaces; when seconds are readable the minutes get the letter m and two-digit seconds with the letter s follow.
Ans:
9h17
